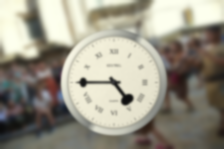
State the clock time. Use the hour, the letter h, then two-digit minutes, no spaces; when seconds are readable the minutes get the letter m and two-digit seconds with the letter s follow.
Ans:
4h45
